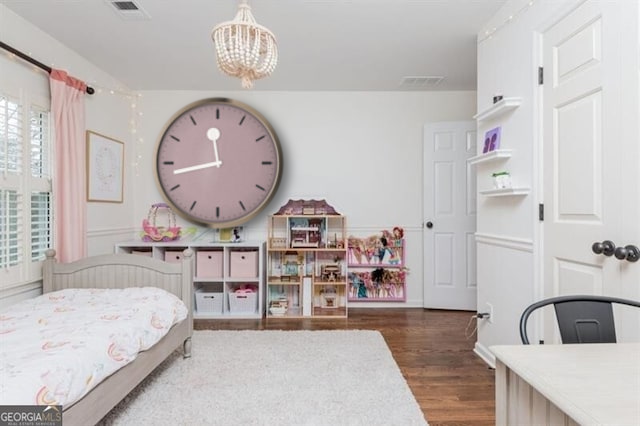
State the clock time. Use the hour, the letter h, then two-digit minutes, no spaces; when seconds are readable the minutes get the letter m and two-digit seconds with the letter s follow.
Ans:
11h43
